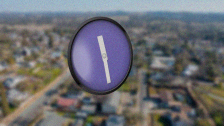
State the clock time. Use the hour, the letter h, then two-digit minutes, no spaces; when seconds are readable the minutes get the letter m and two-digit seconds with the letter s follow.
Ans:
11h28
